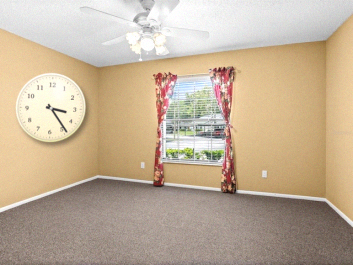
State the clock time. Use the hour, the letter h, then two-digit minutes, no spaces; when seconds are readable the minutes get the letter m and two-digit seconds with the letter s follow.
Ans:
3h24
